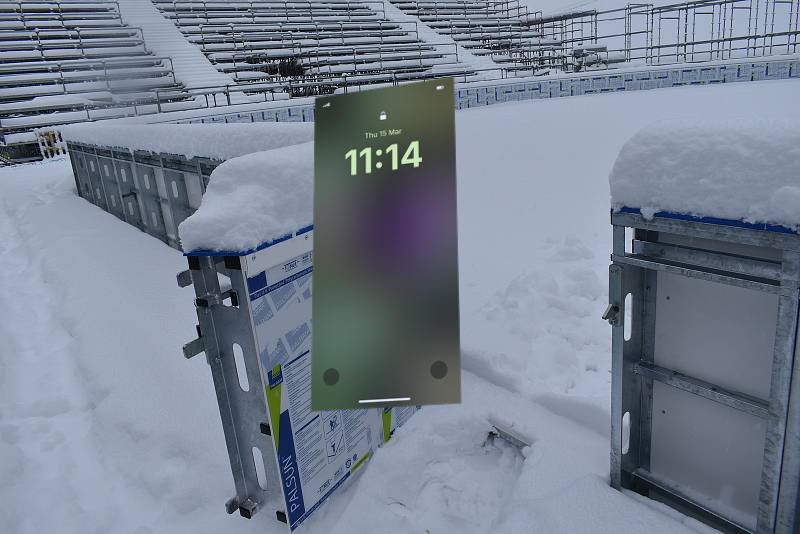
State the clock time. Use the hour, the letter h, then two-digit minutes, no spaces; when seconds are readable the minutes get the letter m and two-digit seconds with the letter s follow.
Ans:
11h14
